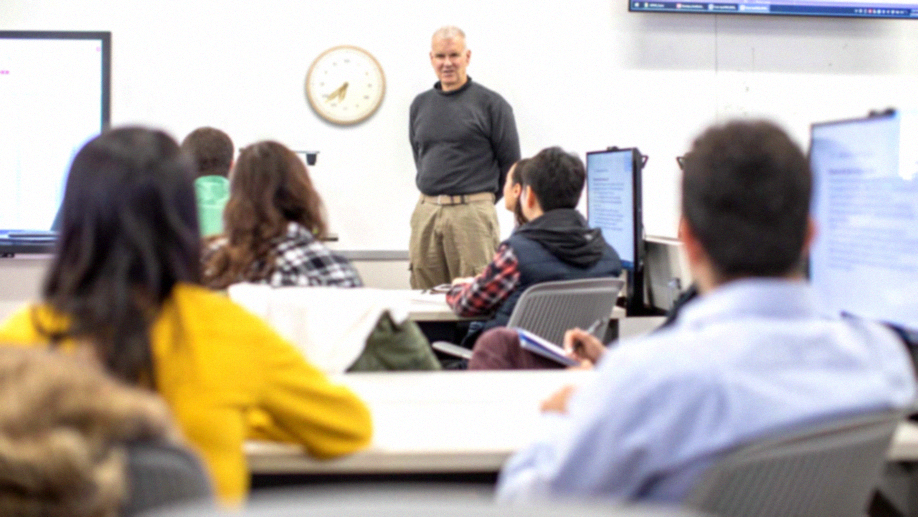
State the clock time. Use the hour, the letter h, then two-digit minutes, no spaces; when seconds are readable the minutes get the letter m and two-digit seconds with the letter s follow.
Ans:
6h38
